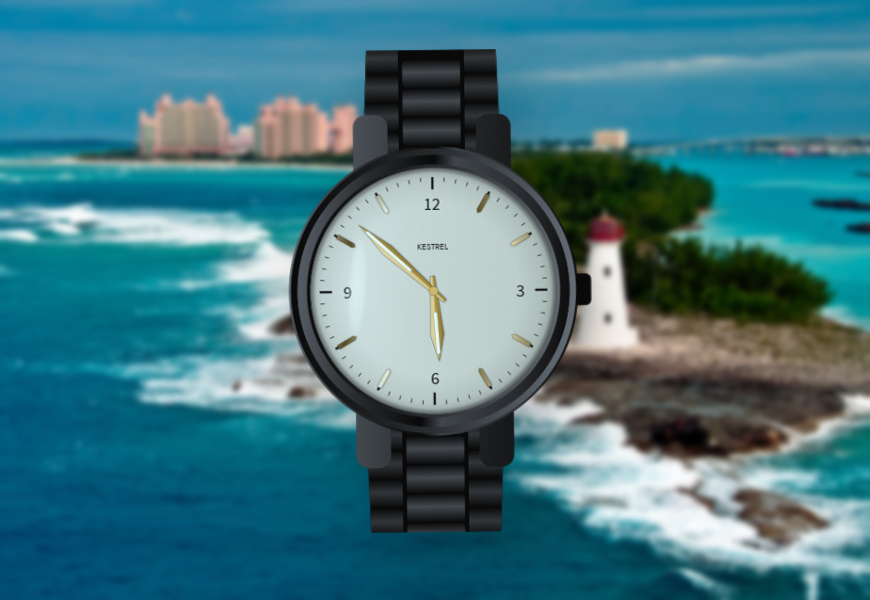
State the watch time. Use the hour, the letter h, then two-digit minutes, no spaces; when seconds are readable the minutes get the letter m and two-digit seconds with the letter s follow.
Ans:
5h52
